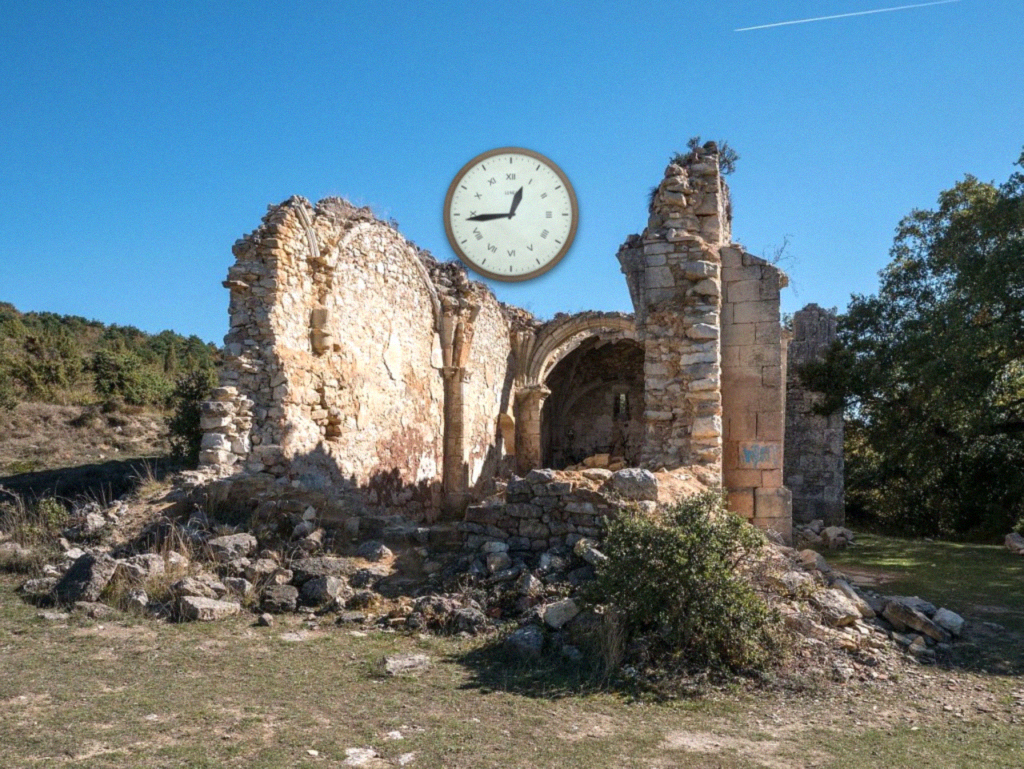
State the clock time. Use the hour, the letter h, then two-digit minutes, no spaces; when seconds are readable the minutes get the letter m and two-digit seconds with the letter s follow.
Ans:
12h44
